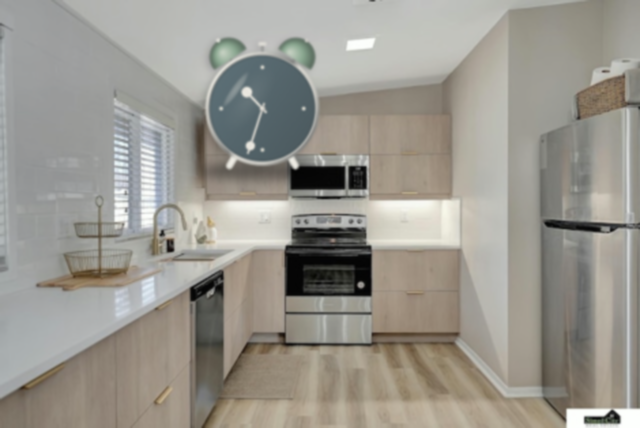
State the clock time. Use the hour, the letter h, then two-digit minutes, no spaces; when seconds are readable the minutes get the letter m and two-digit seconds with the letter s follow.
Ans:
10h33
